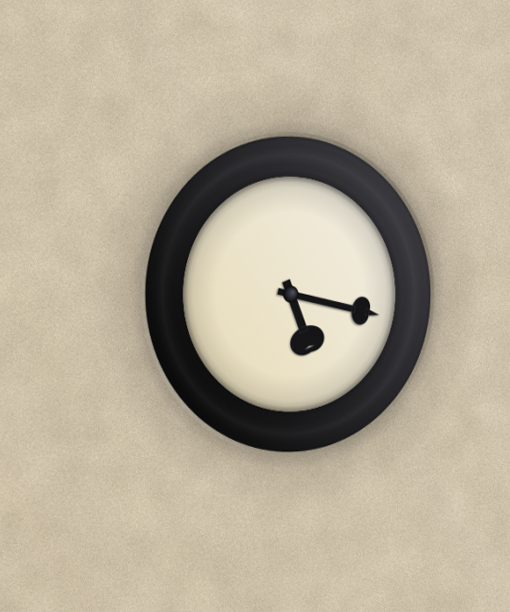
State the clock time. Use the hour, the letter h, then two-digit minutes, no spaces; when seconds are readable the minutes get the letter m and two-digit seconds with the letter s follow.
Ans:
5h17
